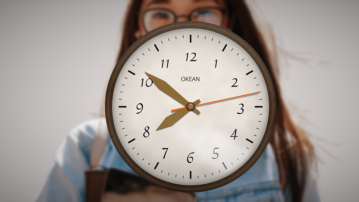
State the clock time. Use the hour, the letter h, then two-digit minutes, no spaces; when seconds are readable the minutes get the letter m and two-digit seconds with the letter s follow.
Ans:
7h51m13s
